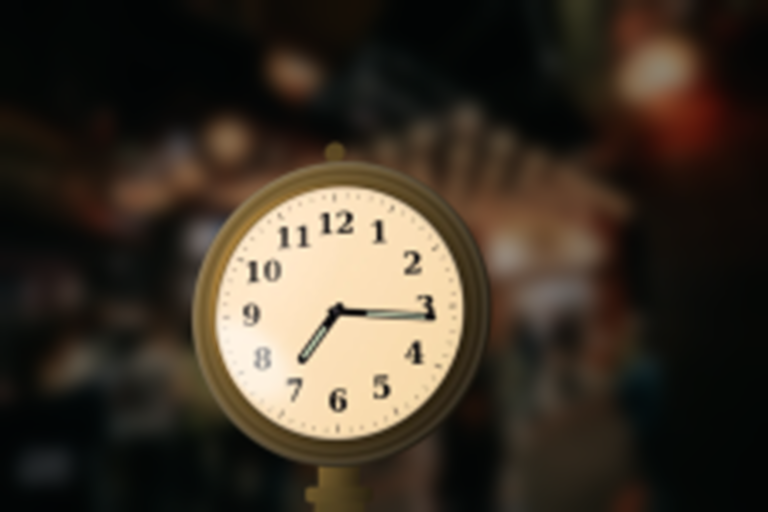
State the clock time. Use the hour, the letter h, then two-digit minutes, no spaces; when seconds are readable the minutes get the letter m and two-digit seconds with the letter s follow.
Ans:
7h16
